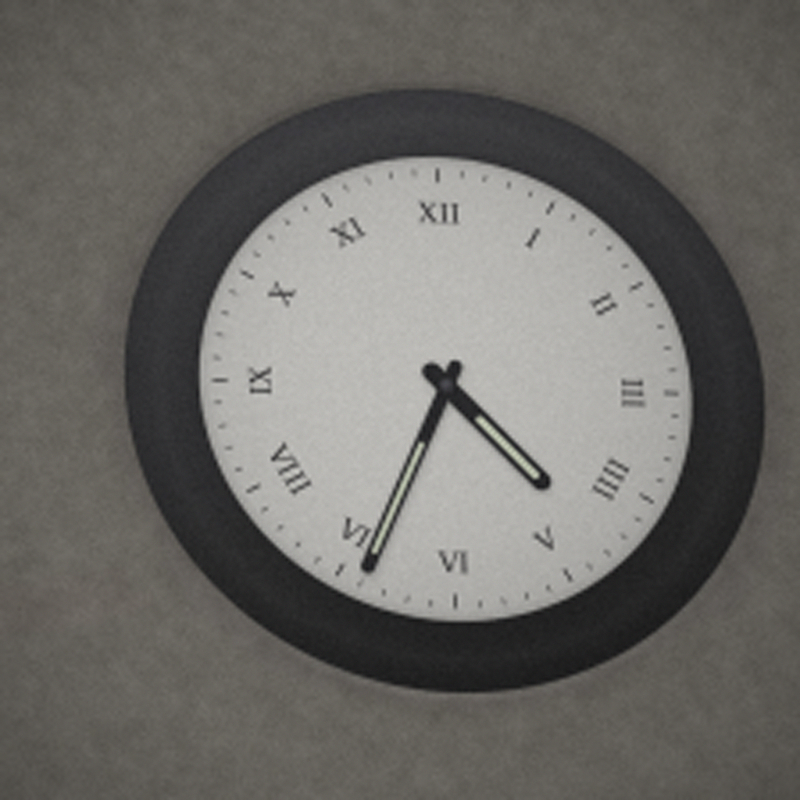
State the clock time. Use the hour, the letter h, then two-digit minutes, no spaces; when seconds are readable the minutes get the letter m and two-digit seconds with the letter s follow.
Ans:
4h34
